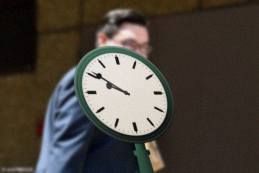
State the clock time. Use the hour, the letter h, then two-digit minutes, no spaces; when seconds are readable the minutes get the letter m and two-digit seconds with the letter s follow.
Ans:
9h51
